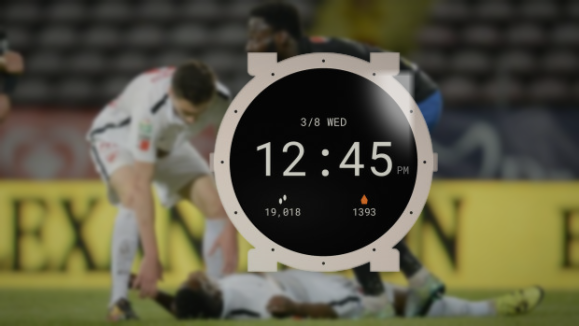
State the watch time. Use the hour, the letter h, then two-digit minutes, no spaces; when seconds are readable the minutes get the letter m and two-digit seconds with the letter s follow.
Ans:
12h45
